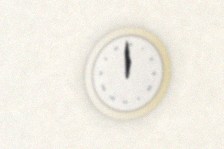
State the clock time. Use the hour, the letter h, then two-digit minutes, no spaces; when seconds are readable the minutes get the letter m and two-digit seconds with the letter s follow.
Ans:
11h59
